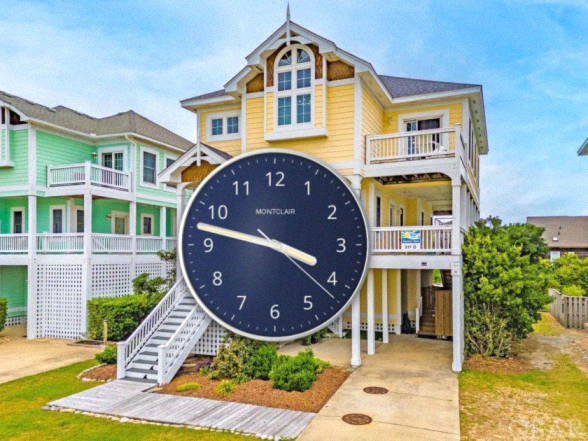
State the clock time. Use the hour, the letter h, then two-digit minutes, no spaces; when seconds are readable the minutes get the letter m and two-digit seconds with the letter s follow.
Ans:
3h47m22s
